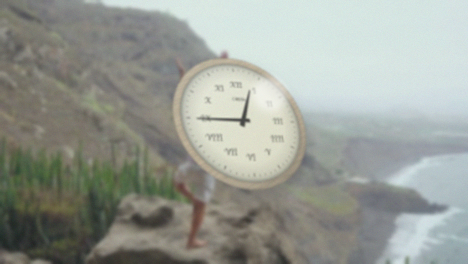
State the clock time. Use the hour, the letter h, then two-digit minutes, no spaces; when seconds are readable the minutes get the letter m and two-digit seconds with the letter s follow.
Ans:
12h45
